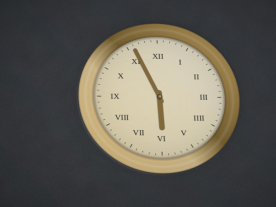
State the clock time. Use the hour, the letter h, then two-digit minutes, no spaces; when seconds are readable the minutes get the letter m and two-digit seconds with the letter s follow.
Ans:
5h56
